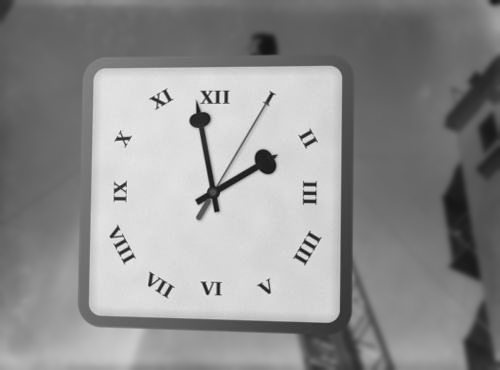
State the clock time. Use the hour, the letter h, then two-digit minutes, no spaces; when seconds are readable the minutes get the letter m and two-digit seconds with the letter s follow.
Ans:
1h58m05s
